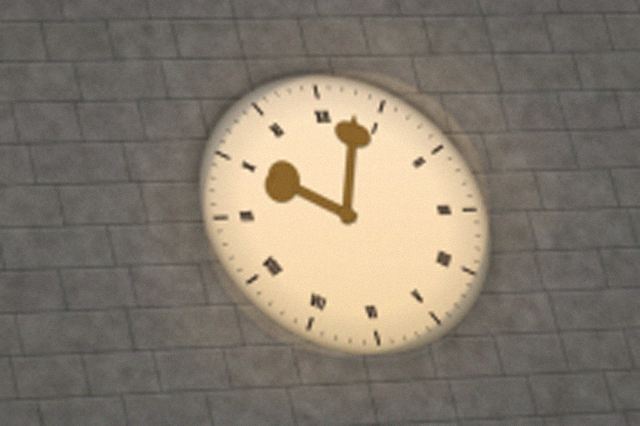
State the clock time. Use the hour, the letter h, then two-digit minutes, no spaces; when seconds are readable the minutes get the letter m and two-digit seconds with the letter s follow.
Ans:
10h03
